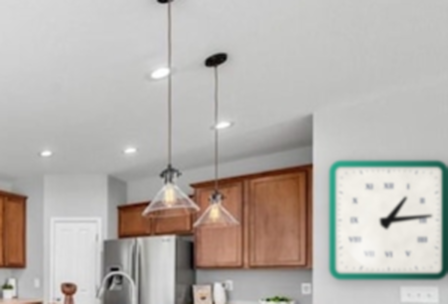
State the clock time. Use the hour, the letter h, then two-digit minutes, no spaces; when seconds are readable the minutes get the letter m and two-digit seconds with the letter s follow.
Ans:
1h14
